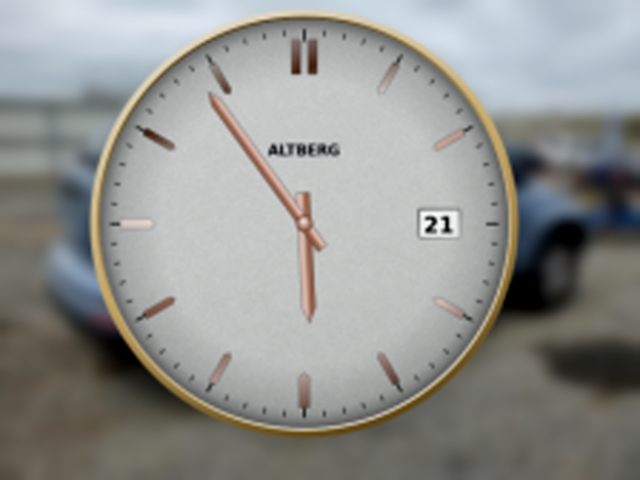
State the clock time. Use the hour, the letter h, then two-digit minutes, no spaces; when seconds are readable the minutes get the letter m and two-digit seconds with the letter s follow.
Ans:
5h54
